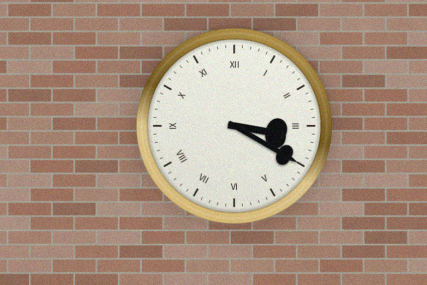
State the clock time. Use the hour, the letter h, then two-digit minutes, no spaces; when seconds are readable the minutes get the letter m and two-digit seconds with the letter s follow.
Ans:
3h20
